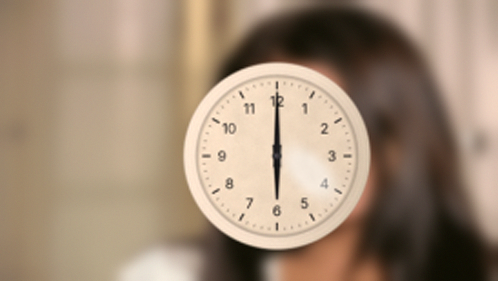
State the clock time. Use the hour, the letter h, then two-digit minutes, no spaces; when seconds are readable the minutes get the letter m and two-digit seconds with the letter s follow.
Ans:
6h00
